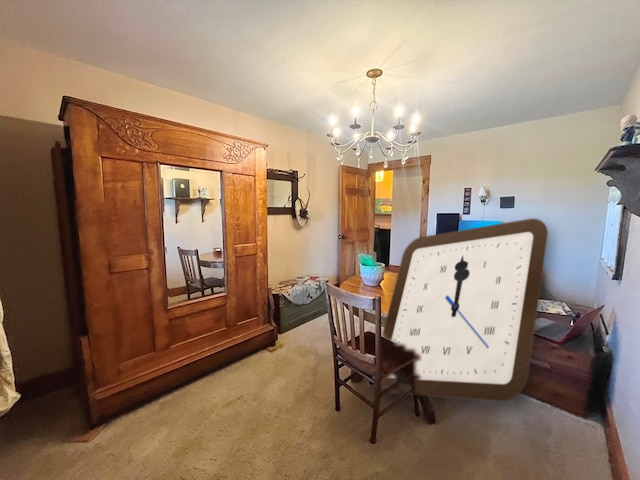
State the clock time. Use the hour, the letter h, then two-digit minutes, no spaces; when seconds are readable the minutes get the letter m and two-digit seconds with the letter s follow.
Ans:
11h59m22s
